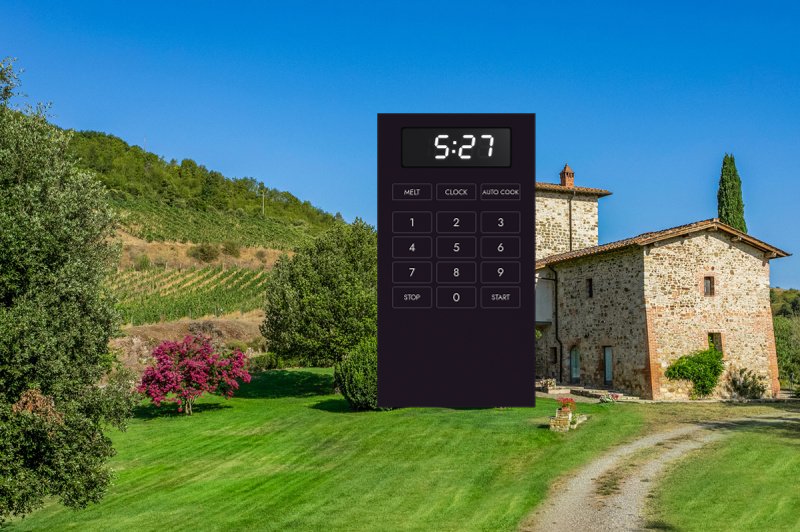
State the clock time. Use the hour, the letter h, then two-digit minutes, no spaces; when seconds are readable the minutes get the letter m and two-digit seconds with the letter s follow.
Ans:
5h27
